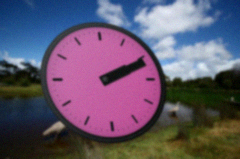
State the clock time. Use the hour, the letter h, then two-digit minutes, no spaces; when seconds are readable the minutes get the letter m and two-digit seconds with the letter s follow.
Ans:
2h11
